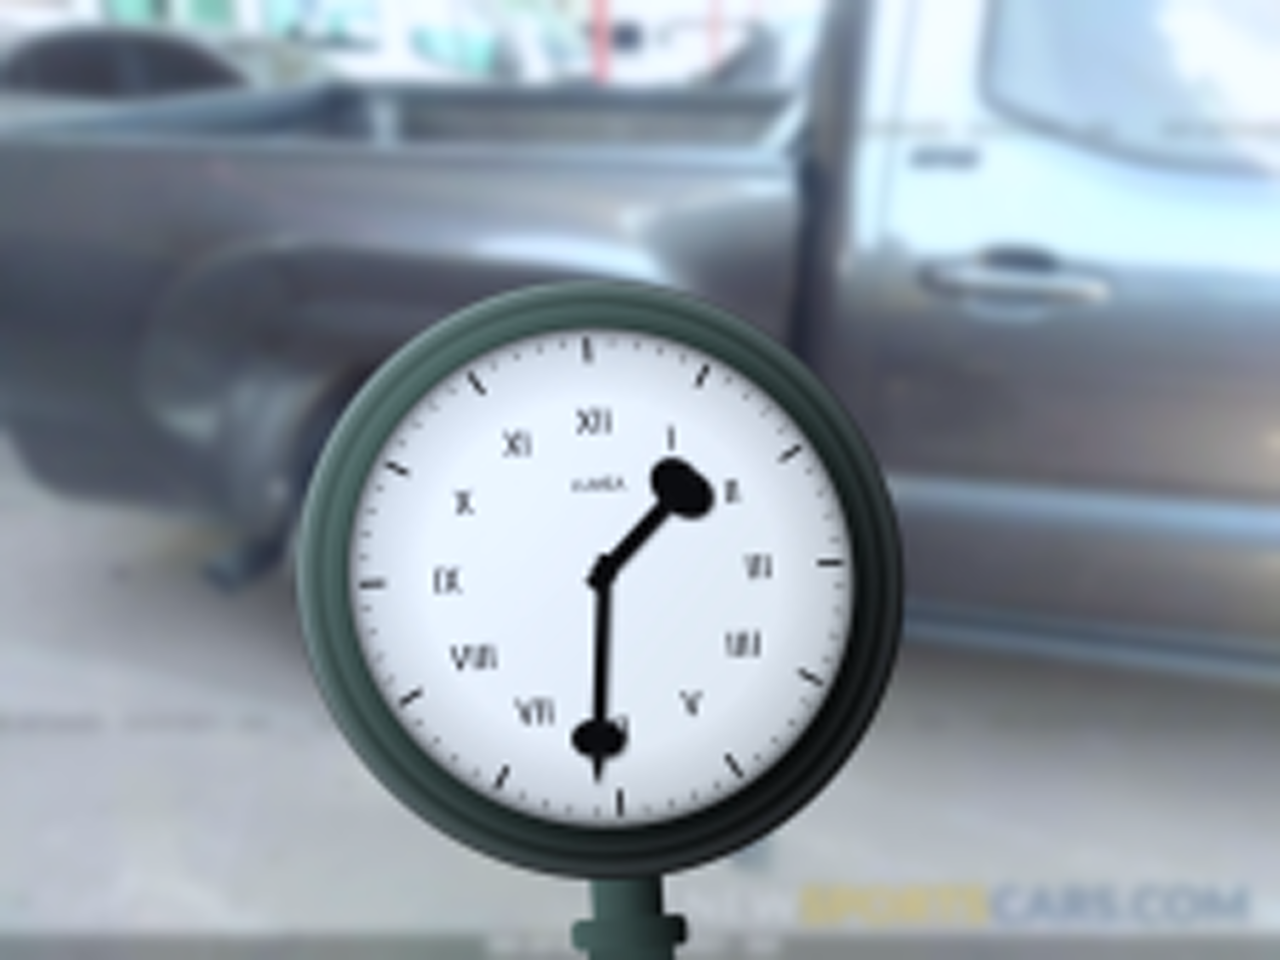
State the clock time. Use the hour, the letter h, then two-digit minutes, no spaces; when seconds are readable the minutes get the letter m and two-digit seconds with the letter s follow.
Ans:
1h31
